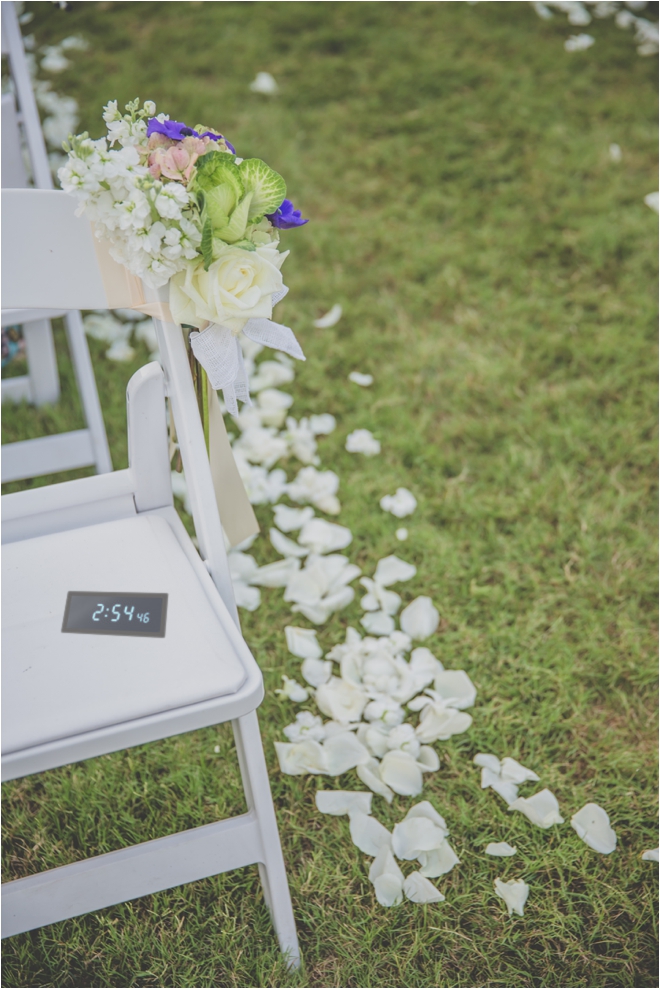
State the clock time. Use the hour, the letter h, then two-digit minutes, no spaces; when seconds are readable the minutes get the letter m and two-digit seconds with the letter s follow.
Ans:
2h54m46s
